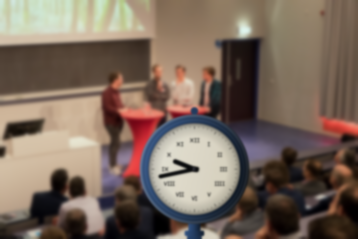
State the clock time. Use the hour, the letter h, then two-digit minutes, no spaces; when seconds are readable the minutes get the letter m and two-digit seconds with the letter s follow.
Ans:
9h43
